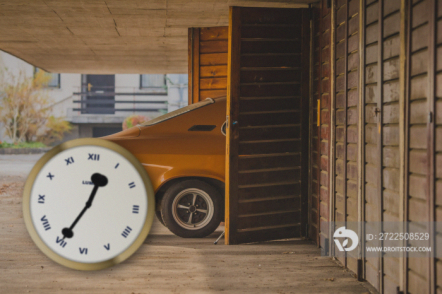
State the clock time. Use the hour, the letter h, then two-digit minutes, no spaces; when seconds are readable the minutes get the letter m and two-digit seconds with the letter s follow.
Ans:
12h35
